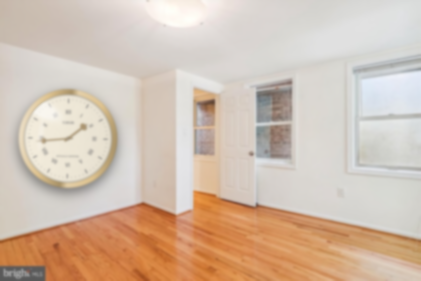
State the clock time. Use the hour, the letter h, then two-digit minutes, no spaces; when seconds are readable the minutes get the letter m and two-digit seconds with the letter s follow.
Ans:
1h44
